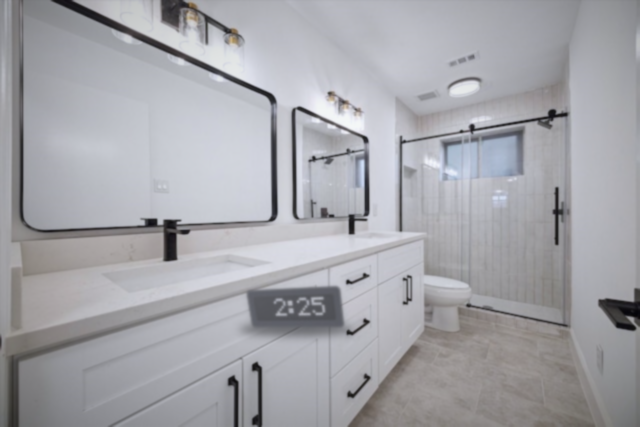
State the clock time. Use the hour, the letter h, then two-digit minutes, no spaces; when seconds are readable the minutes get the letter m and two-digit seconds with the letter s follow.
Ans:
2h25
